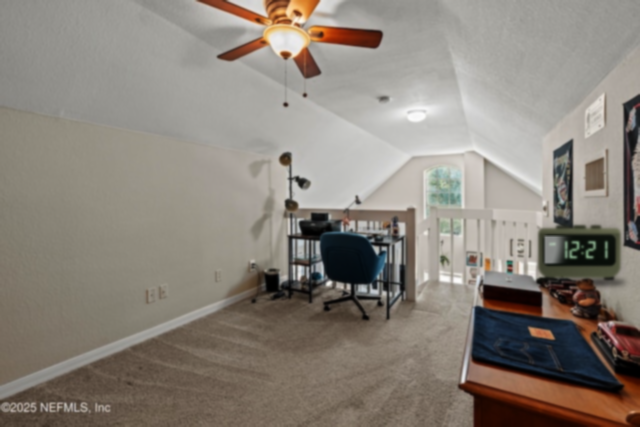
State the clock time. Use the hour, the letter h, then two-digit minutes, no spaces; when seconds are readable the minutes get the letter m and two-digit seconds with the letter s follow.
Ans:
12h21
